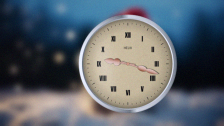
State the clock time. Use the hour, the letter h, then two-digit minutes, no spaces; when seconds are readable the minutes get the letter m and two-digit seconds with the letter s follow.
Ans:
9h18
